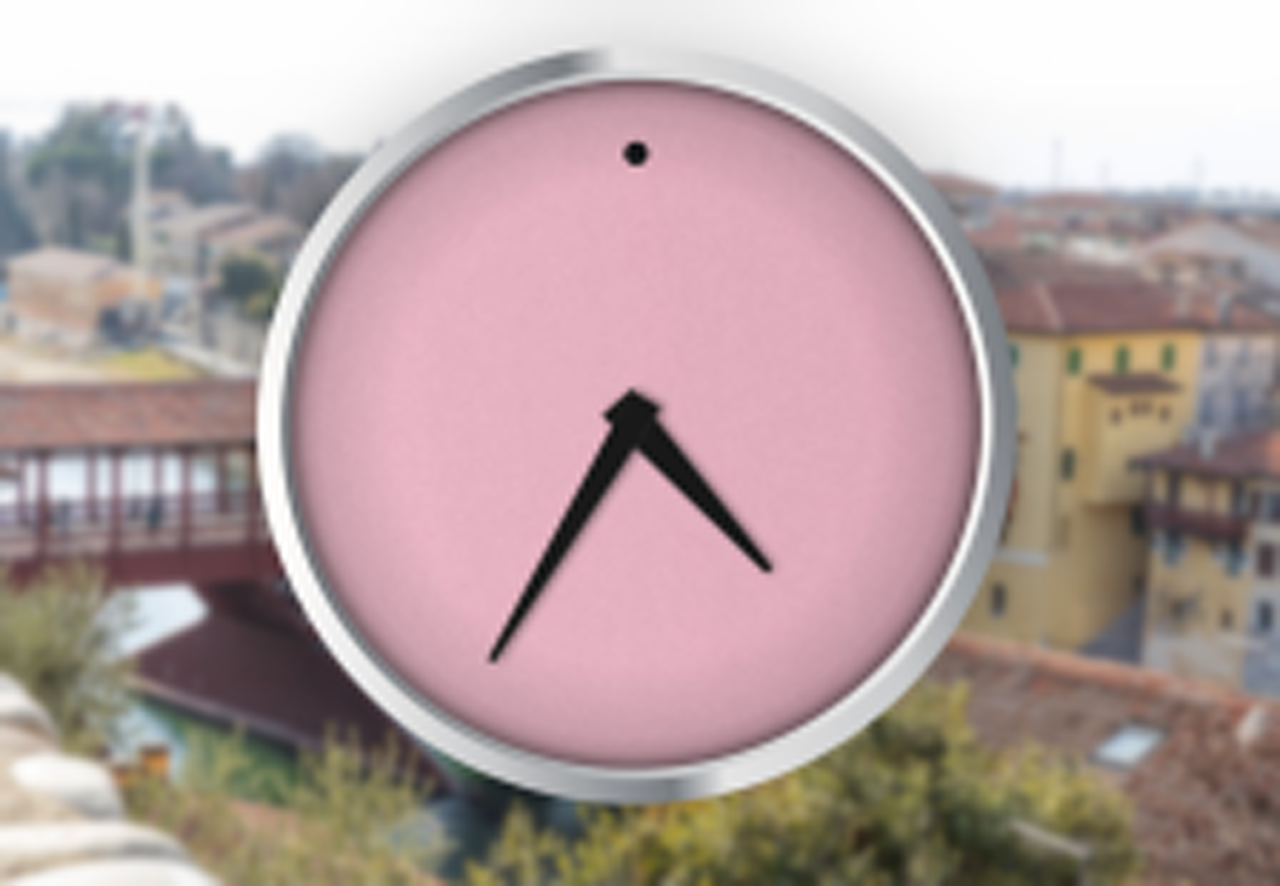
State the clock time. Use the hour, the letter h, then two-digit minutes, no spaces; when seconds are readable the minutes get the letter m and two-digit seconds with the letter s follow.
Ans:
4h35
